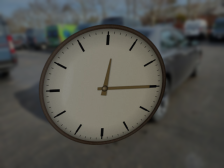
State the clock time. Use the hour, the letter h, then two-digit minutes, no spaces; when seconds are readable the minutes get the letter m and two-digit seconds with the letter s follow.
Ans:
12h15
